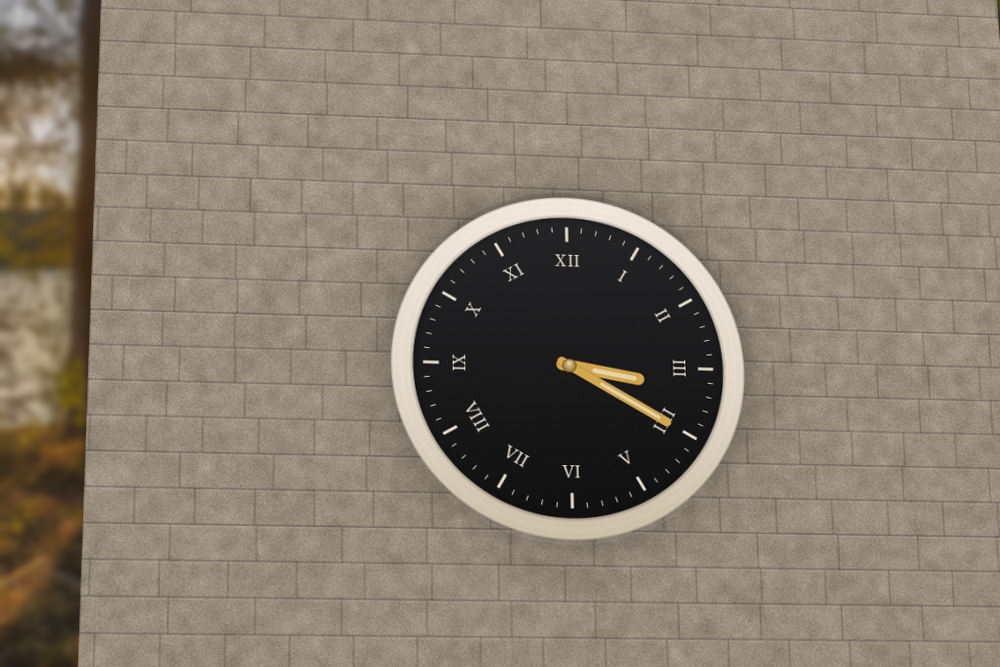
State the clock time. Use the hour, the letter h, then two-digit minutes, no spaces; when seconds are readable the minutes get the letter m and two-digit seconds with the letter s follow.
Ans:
3h20
